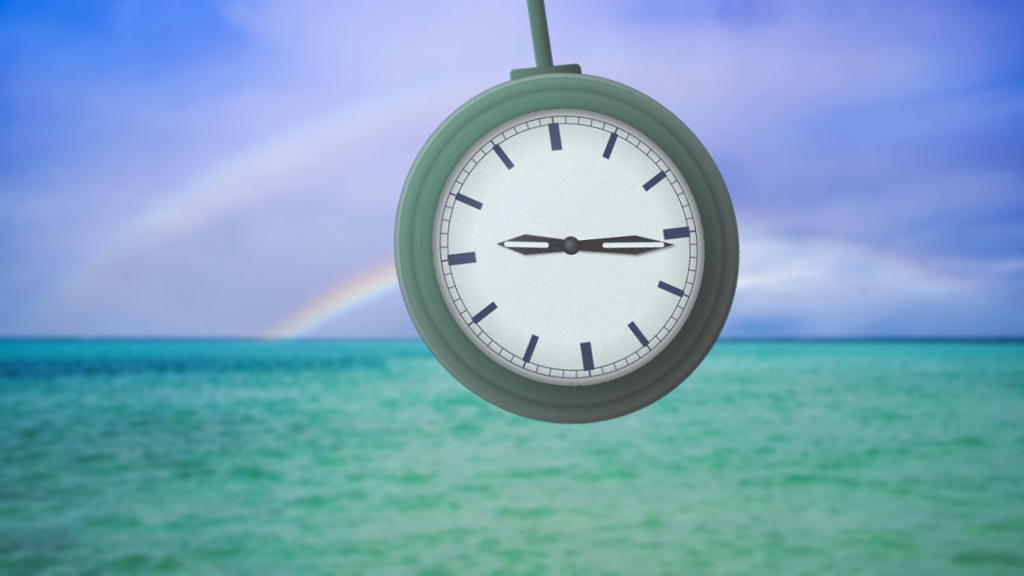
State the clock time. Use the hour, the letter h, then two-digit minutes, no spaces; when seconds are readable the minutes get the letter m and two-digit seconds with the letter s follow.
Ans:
9h16
